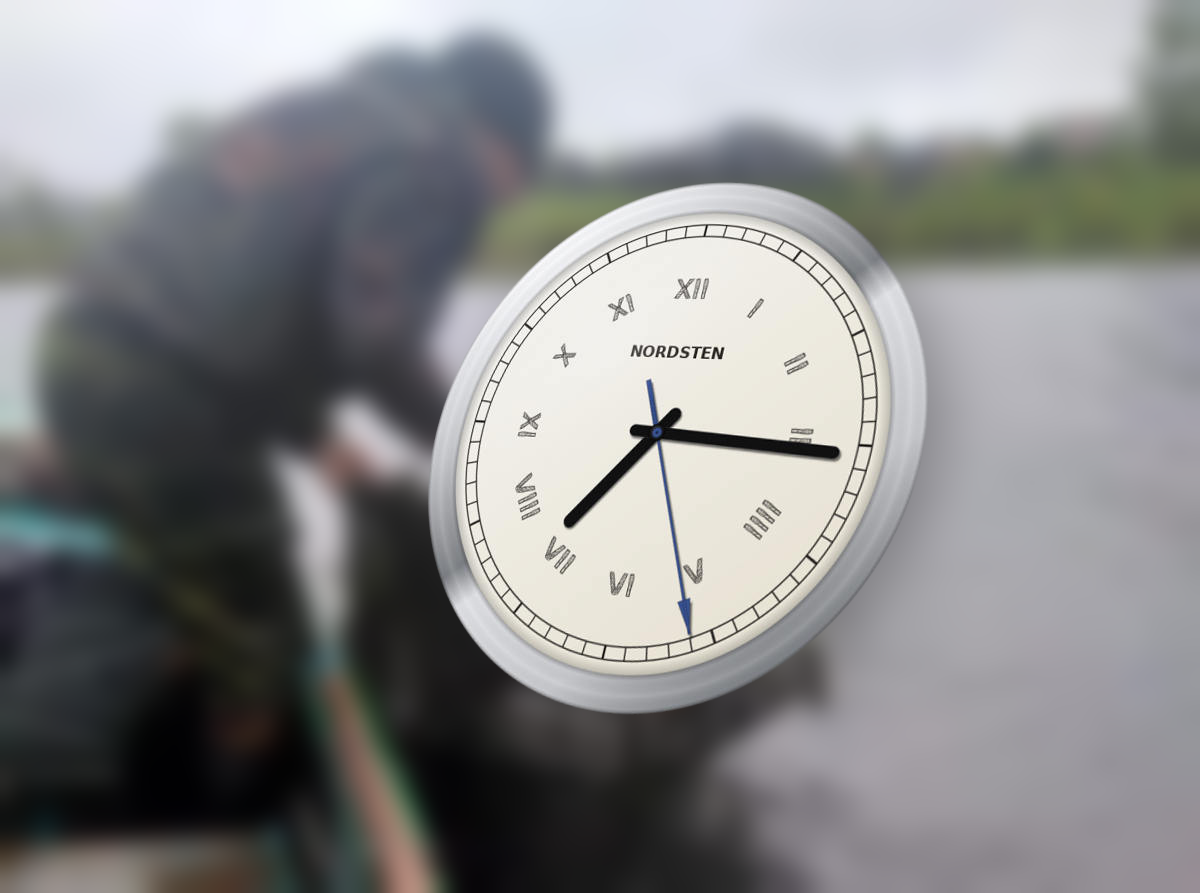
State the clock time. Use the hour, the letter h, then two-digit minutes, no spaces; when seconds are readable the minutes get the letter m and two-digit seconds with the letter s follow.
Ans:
7h15m26s
